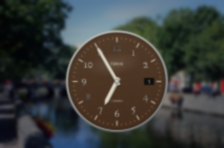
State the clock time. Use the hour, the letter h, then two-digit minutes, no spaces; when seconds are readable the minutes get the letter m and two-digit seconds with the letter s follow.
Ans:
6h55
